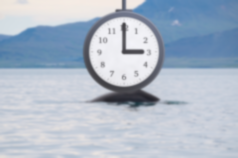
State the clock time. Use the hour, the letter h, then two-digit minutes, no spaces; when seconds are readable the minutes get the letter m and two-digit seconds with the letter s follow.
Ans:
3h00
